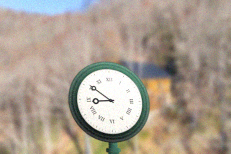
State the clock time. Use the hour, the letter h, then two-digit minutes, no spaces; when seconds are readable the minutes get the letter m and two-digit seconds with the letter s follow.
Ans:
8h51
